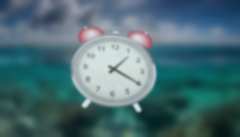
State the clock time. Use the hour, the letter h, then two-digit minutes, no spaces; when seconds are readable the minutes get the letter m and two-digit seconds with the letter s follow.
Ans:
1h20
